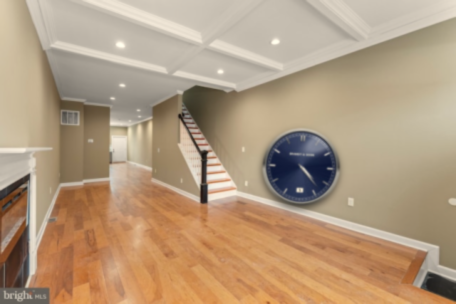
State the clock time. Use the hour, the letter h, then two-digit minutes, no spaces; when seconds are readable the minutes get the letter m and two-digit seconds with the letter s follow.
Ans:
4h23
